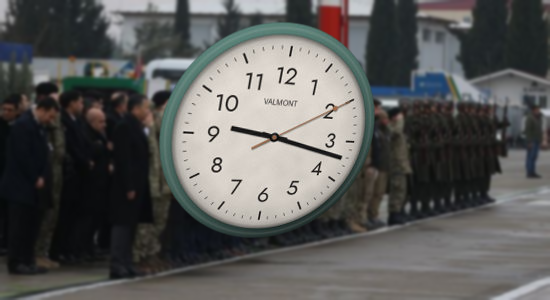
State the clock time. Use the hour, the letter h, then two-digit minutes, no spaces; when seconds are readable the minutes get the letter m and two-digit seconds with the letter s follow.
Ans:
9h17m10s
